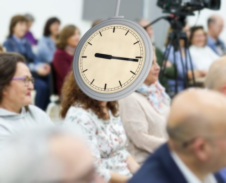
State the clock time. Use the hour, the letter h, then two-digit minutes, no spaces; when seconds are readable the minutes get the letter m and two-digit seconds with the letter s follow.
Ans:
9h16
